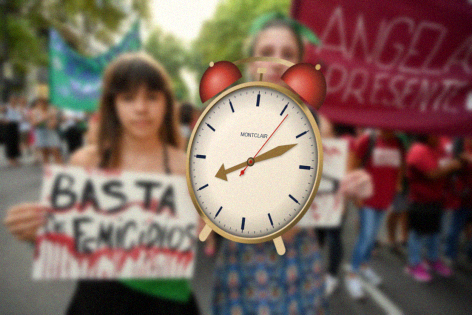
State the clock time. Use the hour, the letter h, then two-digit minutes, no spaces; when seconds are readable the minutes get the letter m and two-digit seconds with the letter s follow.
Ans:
8h11m06s
